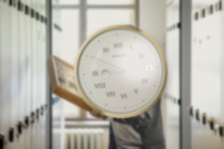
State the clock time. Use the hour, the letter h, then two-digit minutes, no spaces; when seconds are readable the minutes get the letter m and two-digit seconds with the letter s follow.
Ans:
8h50
